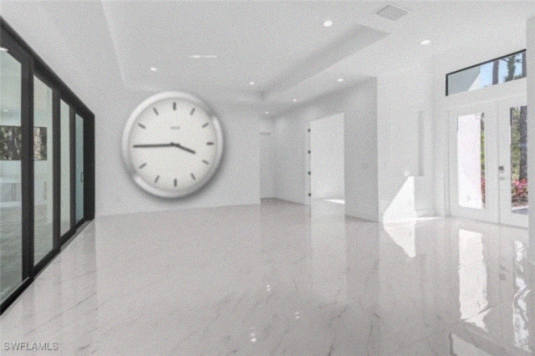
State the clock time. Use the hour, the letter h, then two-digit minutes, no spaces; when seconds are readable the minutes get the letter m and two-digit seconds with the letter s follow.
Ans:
3h45
